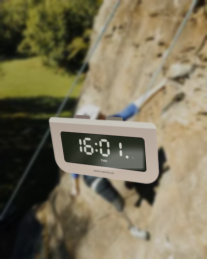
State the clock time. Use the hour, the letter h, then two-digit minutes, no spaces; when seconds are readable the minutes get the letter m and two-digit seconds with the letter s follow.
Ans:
16h01
